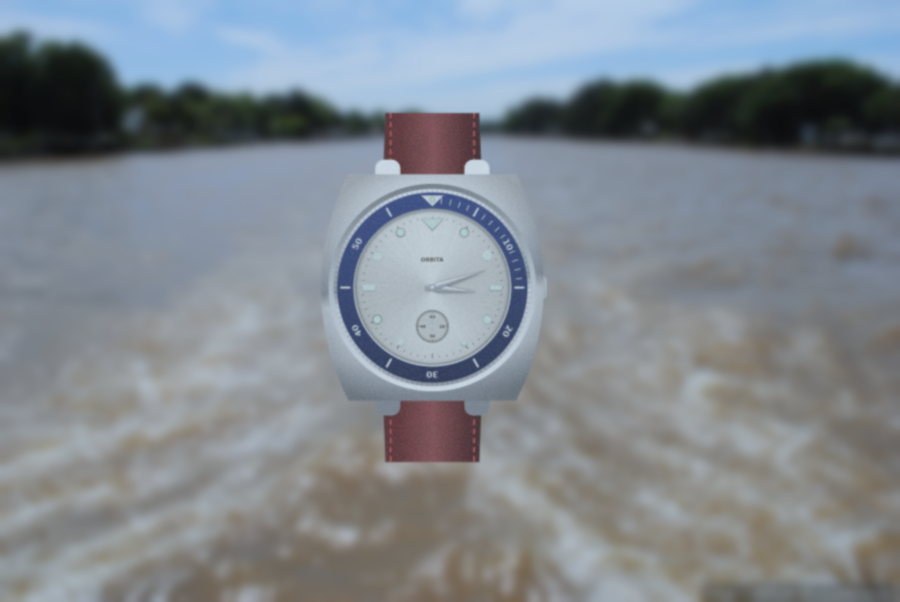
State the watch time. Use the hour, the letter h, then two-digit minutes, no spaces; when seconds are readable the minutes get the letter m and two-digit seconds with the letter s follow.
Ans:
3h12
